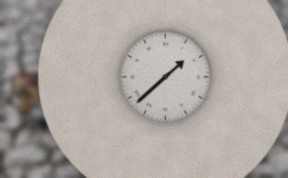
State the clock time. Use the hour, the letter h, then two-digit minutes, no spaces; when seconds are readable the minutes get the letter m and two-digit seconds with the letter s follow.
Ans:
1h38
